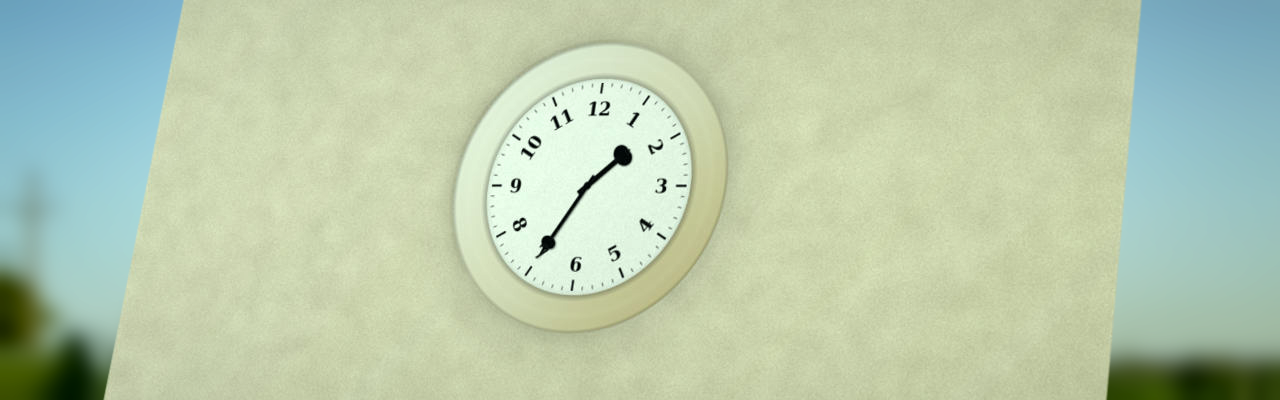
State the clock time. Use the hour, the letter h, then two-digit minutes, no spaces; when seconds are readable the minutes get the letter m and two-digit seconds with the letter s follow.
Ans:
1h35
